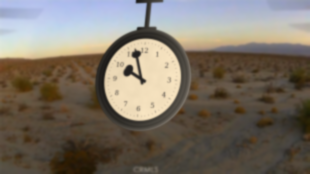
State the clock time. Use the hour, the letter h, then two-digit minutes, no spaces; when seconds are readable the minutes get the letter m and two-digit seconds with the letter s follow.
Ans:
9h57
